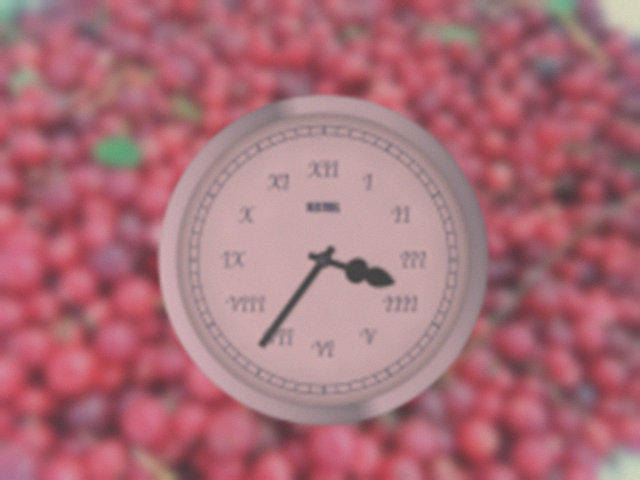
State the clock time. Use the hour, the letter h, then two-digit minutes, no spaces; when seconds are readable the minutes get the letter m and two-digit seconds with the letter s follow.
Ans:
3h36
